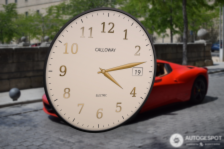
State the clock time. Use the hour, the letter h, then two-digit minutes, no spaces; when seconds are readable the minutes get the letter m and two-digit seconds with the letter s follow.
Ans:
4h13
